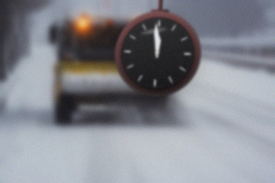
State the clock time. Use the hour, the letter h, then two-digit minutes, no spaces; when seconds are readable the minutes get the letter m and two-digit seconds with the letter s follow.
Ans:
11h59
